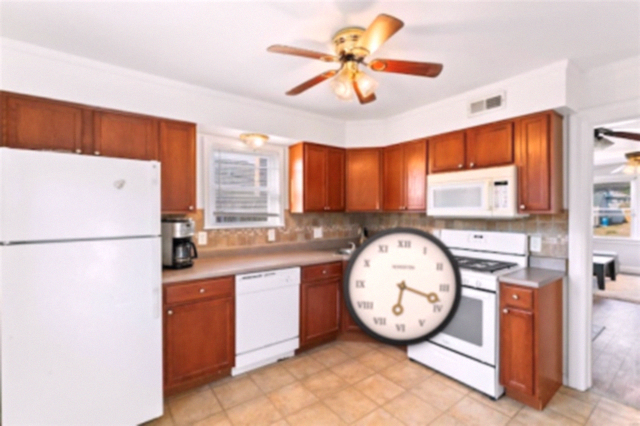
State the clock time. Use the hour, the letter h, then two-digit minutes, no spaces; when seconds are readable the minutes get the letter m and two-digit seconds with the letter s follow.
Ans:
6h18
